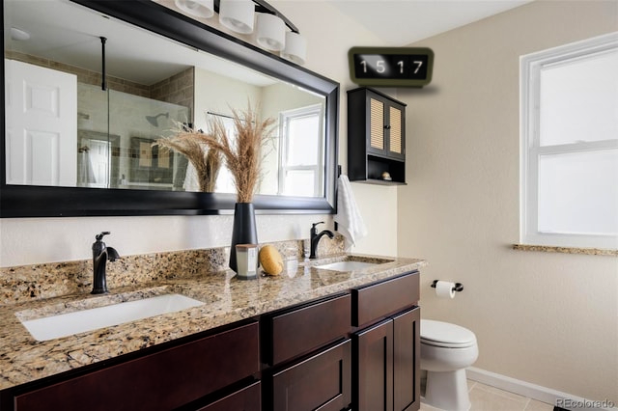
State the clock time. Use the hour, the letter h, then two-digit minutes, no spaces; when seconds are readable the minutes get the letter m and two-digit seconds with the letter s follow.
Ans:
15h17
